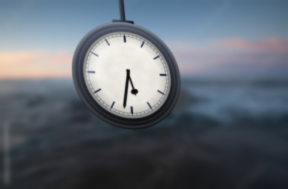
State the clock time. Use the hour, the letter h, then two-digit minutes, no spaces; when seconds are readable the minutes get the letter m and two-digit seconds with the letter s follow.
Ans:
5h32
